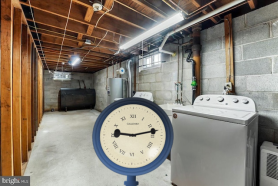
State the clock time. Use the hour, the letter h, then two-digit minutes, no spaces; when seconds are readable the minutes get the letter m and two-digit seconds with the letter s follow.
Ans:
9h13
